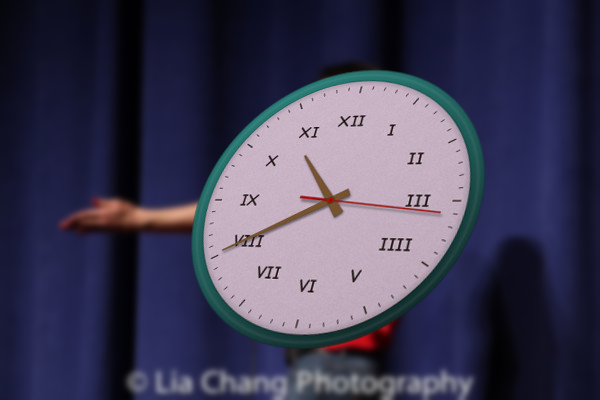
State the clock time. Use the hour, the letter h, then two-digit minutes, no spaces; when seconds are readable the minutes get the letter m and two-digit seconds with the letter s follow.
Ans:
10h40m16s
